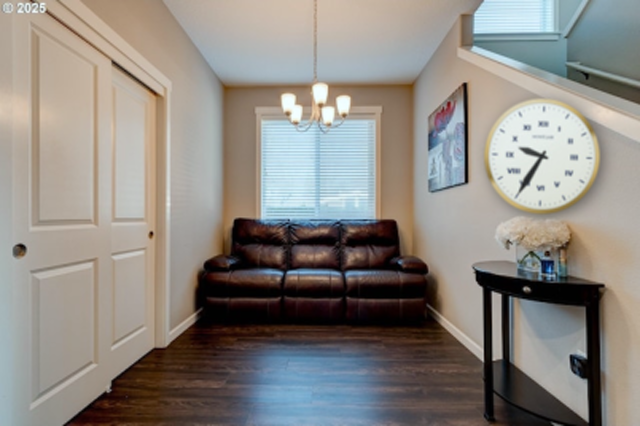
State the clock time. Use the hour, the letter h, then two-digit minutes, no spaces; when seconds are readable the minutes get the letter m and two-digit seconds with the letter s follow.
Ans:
9h35
